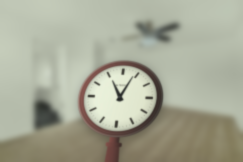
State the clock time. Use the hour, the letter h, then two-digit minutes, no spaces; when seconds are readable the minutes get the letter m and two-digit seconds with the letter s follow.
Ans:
11h04
